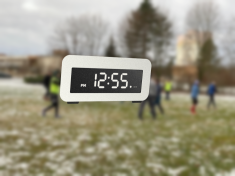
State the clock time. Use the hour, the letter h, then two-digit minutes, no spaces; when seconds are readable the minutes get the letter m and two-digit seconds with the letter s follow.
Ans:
12h55
